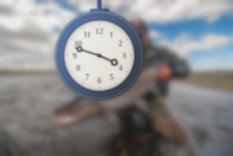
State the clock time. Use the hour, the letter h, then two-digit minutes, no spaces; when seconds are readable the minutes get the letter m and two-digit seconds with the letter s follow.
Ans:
3h48
